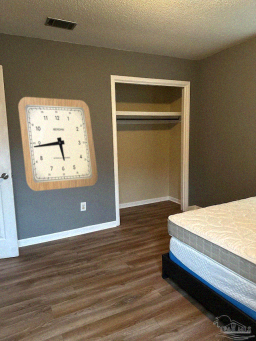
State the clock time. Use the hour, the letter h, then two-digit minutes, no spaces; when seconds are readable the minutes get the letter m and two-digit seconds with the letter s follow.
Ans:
5h44
